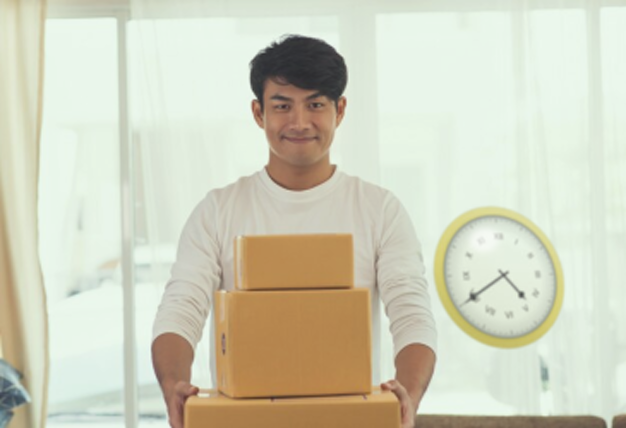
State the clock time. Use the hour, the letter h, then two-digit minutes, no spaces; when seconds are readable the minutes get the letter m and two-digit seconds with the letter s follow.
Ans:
4h40
